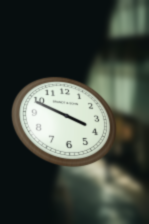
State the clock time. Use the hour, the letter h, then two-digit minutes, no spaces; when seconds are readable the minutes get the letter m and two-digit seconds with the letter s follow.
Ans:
3h49
